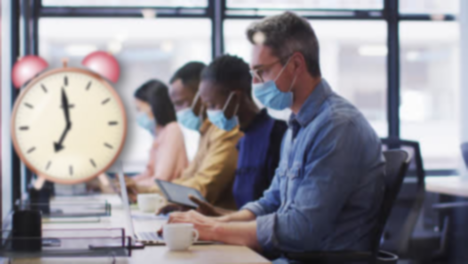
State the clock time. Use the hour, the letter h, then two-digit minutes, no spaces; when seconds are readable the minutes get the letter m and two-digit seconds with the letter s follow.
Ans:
6h59
